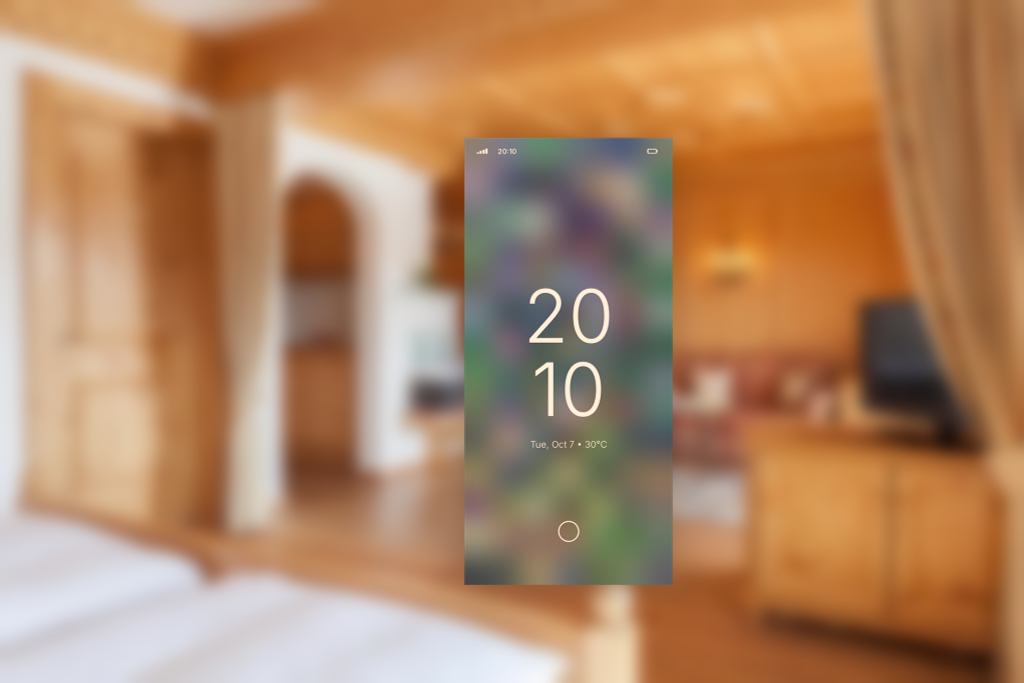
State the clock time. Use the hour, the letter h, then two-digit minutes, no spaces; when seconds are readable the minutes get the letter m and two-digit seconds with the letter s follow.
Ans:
20h10
